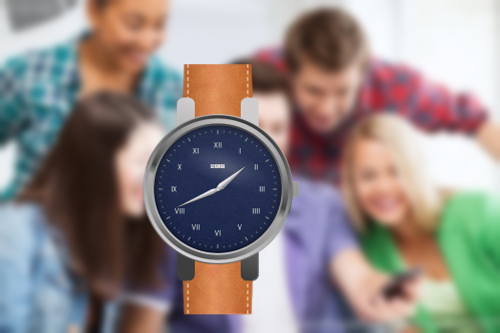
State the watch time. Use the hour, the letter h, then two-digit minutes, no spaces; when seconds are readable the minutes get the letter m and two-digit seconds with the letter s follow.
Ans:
1h41
